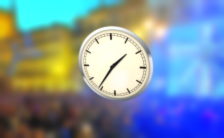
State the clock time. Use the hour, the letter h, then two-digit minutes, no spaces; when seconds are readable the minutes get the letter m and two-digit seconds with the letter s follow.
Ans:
1h36
